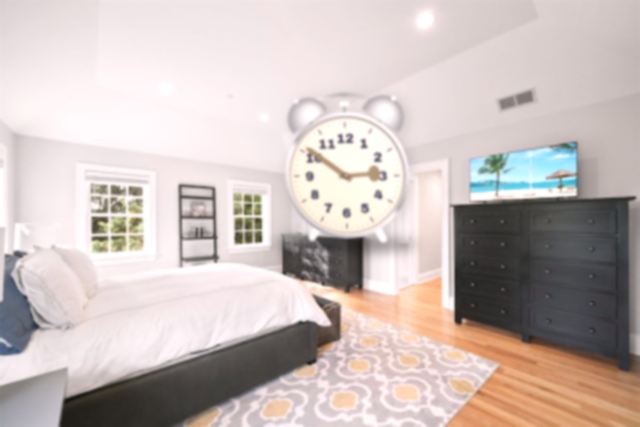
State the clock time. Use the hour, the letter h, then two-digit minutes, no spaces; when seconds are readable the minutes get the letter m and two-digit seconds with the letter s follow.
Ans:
2h51
